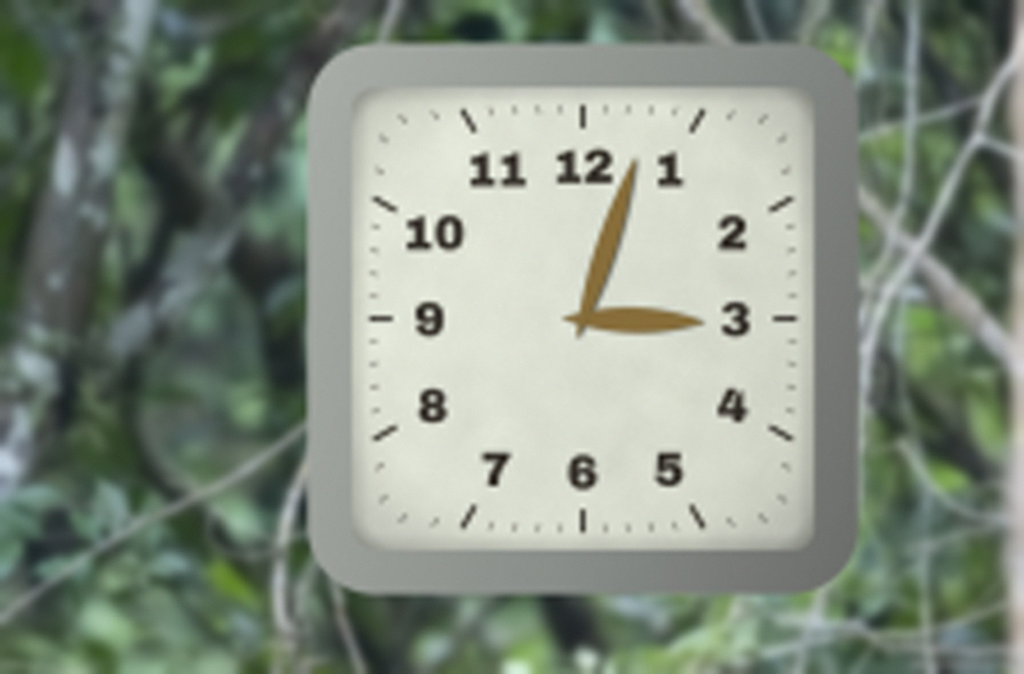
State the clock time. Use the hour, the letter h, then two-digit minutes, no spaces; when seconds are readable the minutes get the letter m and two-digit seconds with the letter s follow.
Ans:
3h03
